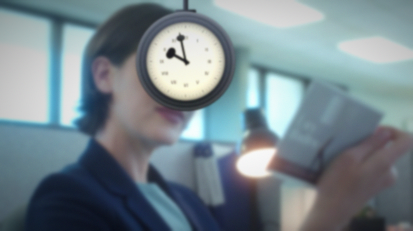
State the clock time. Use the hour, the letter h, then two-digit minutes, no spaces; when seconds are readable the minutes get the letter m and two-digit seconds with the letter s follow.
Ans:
9h58
